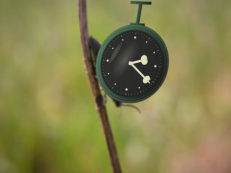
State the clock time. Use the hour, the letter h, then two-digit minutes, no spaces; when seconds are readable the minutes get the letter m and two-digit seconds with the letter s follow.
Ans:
2h21
